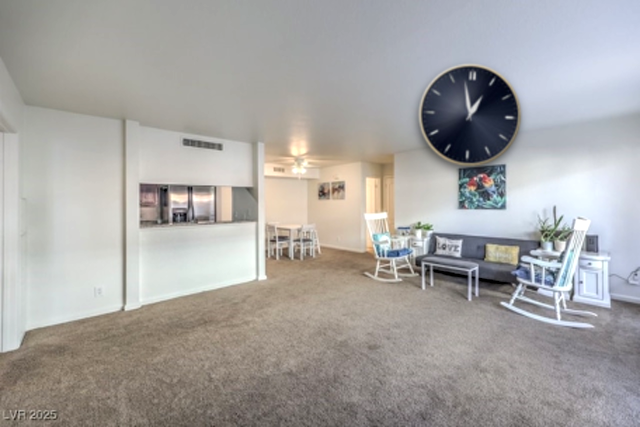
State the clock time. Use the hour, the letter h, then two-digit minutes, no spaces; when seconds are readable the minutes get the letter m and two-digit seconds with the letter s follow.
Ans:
12h58
